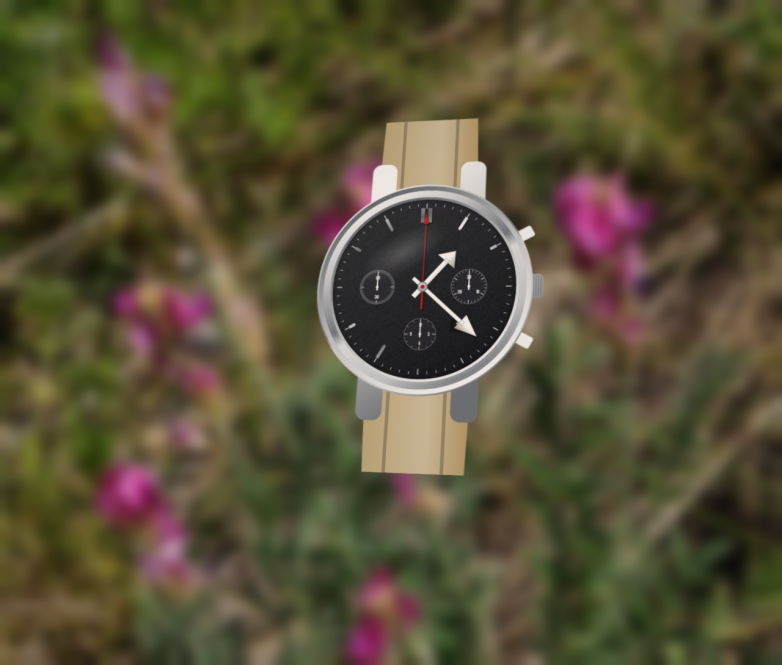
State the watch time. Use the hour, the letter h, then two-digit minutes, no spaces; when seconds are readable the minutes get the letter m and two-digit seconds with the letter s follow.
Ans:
1h22
